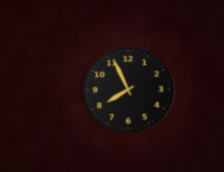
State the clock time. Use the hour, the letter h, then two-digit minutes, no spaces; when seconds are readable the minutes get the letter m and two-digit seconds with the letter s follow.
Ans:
7h56
